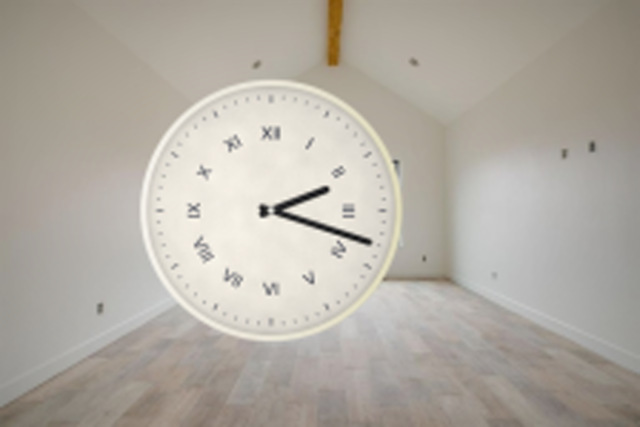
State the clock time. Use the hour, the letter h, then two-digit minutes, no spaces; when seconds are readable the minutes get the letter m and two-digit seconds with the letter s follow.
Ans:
2h18
